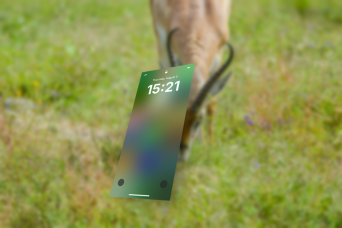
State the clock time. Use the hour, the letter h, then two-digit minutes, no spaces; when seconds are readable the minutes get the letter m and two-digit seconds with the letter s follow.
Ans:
15h21
